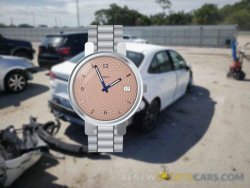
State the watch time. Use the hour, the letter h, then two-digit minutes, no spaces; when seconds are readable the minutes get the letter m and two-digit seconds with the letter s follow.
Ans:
1h56
